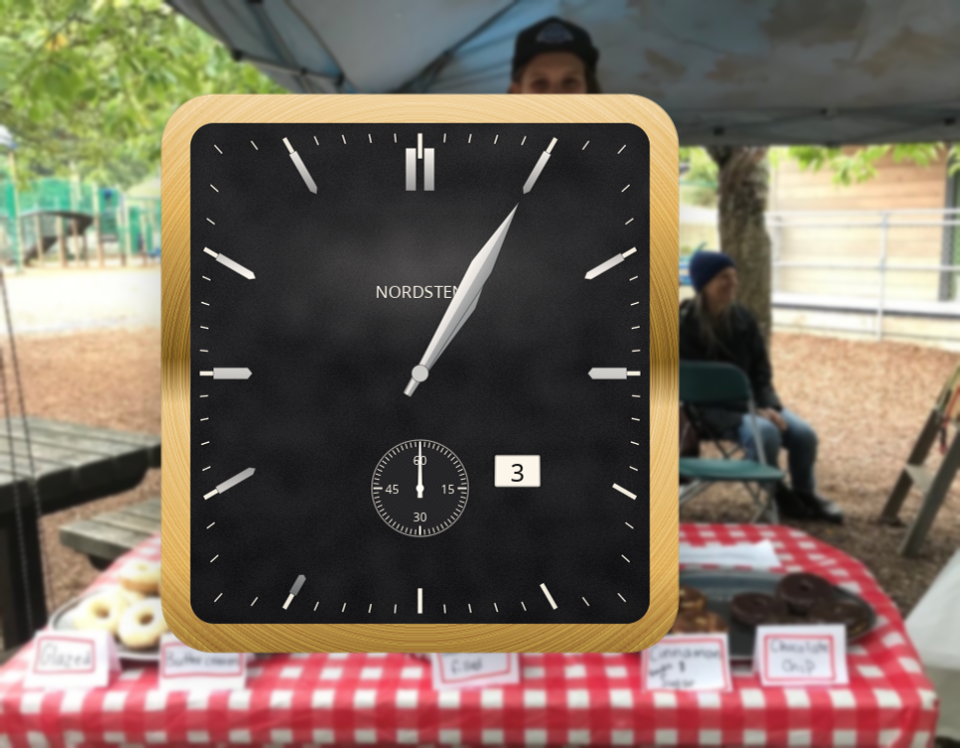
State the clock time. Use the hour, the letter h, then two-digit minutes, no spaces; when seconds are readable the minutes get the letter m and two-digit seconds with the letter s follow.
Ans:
1h05m00s
